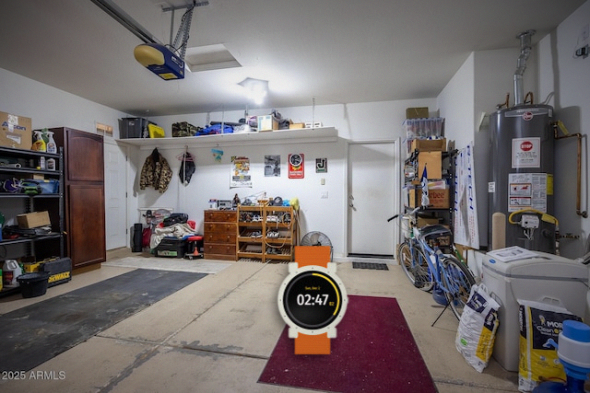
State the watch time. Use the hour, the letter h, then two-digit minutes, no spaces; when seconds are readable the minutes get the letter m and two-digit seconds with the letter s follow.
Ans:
2h47
